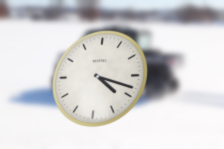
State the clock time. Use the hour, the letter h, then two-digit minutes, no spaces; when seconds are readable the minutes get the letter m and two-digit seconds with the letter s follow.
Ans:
4h18
